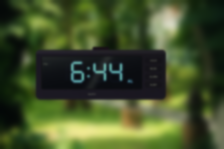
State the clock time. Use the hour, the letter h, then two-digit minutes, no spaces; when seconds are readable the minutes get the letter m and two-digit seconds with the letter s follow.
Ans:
6h44
